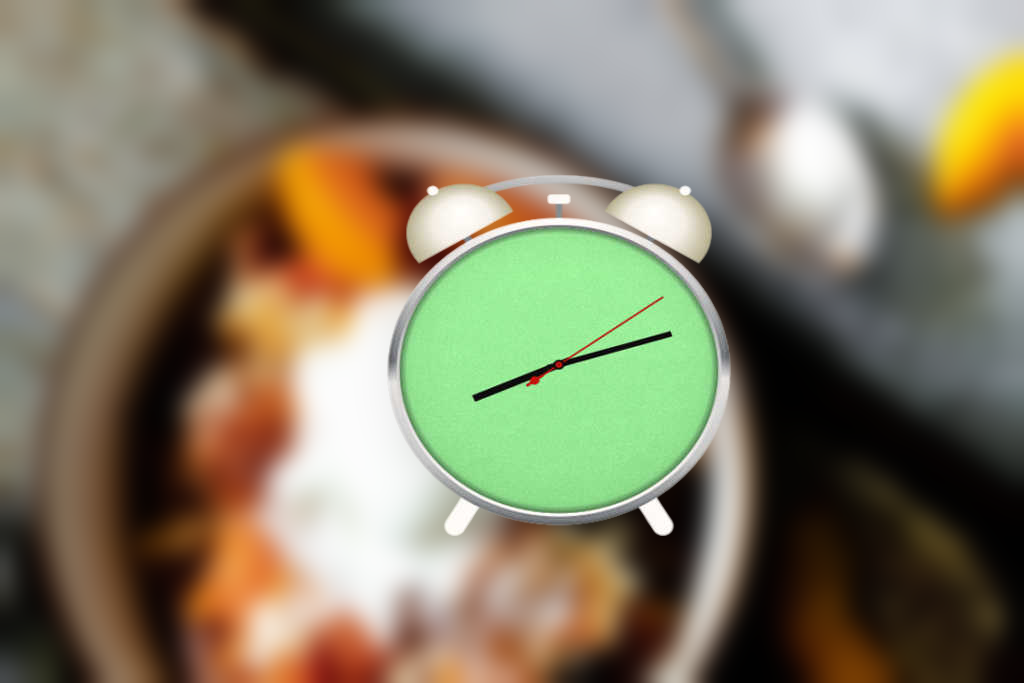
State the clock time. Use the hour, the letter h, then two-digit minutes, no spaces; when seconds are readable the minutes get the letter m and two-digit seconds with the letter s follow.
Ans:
8h12m09s
